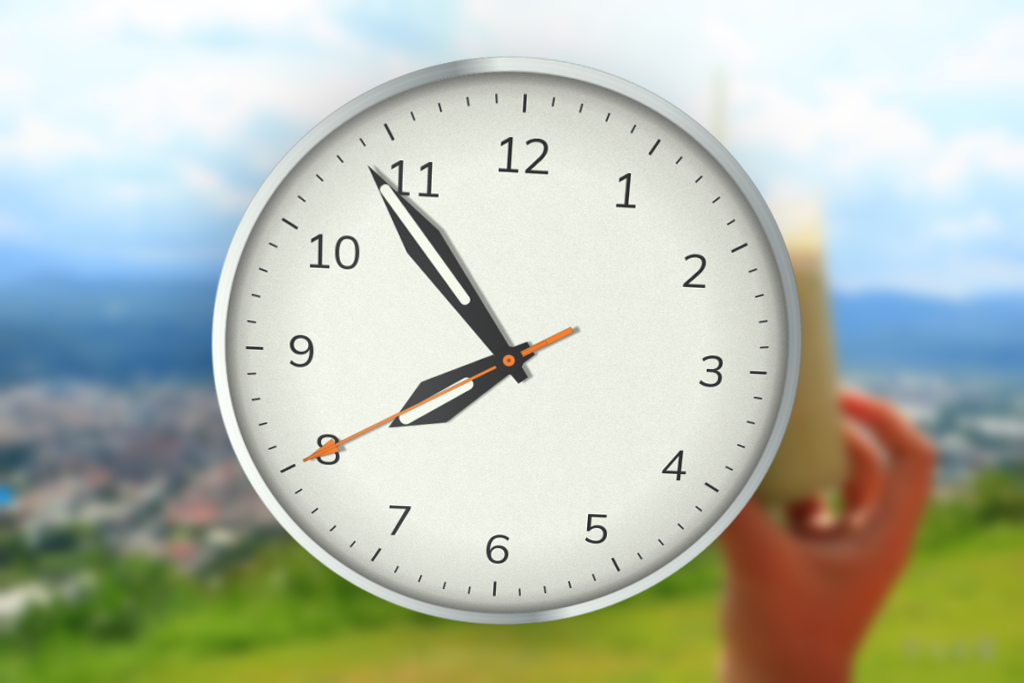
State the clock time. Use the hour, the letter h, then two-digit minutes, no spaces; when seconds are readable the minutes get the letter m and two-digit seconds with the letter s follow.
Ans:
7h53m40s
